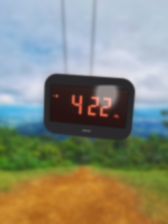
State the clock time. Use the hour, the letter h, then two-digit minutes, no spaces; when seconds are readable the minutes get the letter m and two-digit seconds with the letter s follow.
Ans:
4h22
